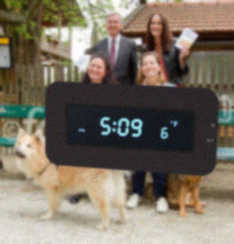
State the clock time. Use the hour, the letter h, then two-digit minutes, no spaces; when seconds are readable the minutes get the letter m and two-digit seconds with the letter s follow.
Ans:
5h09
